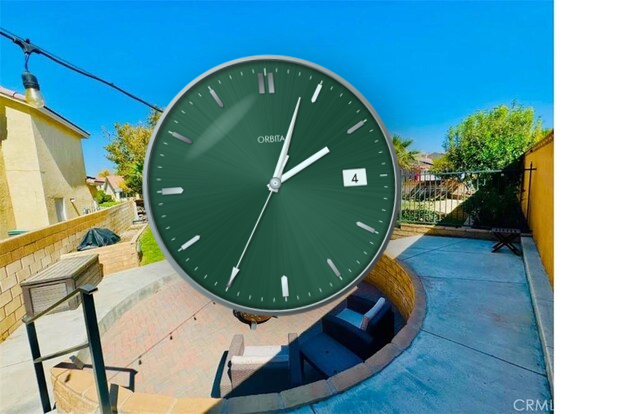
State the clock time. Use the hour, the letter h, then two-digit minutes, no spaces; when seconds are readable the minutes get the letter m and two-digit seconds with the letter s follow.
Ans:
2h03m35s
